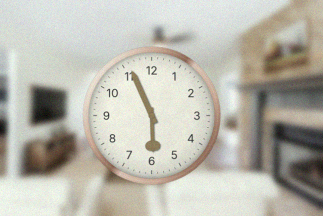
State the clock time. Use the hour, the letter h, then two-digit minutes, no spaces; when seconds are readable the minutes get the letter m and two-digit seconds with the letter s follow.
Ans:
5h56
